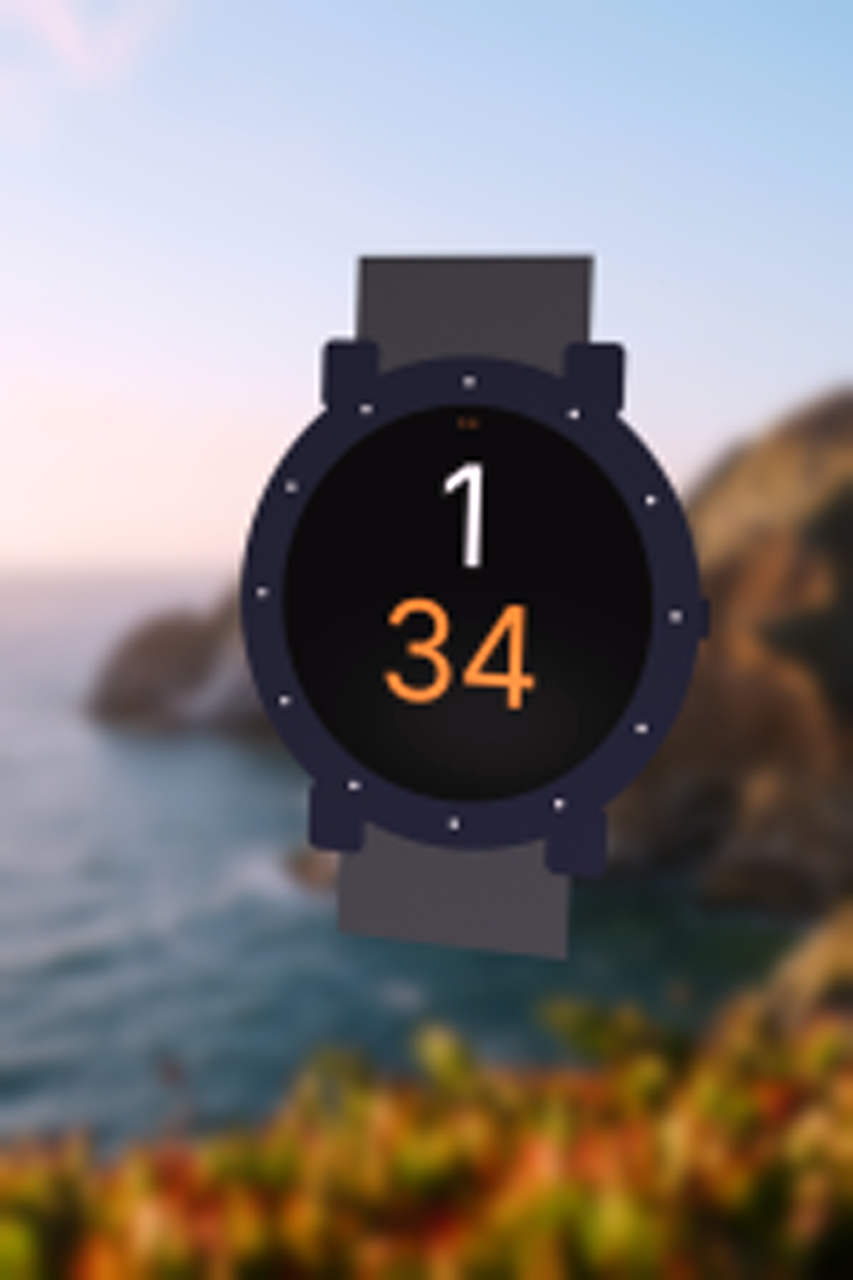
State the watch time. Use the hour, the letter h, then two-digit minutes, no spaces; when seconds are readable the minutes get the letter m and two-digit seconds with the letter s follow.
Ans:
1h34
